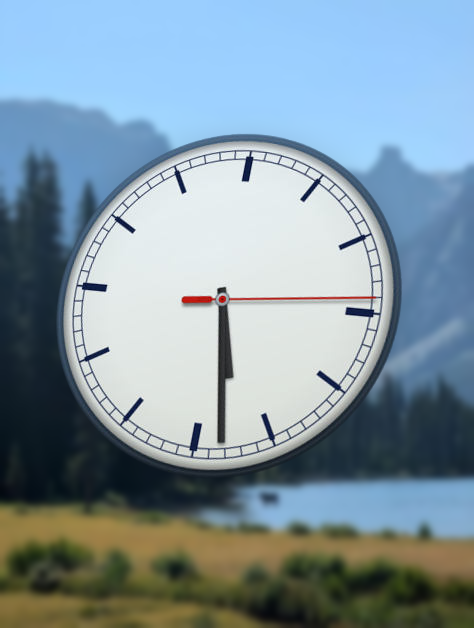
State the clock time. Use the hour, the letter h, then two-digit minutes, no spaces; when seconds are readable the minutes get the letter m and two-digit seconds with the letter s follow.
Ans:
5h28m14s
